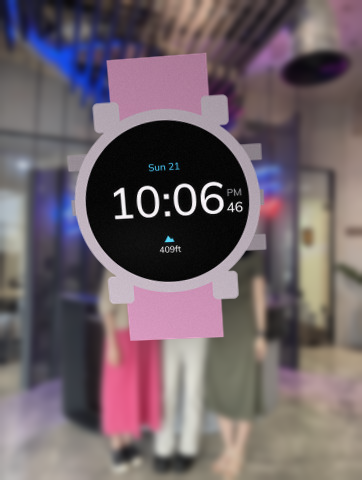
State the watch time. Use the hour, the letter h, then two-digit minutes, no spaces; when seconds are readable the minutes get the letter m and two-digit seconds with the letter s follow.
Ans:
10h06m46s
